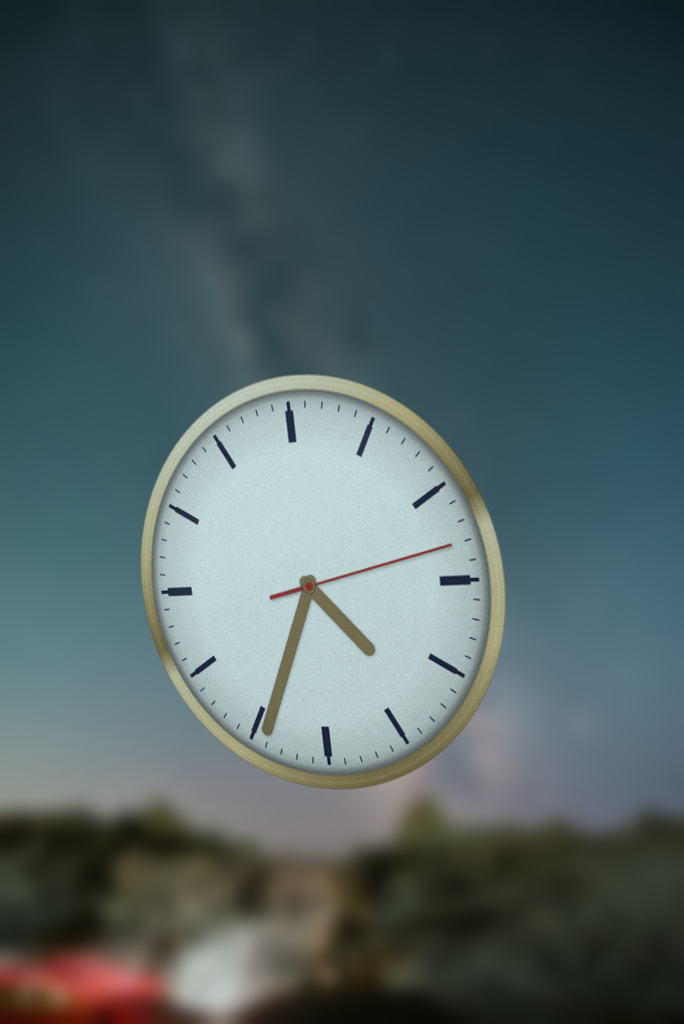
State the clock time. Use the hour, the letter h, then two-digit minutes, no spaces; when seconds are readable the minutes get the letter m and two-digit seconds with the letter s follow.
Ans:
4h34m13s
